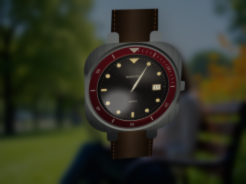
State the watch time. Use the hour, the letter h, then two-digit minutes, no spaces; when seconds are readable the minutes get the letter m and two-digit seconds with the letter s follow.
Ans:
1h05
